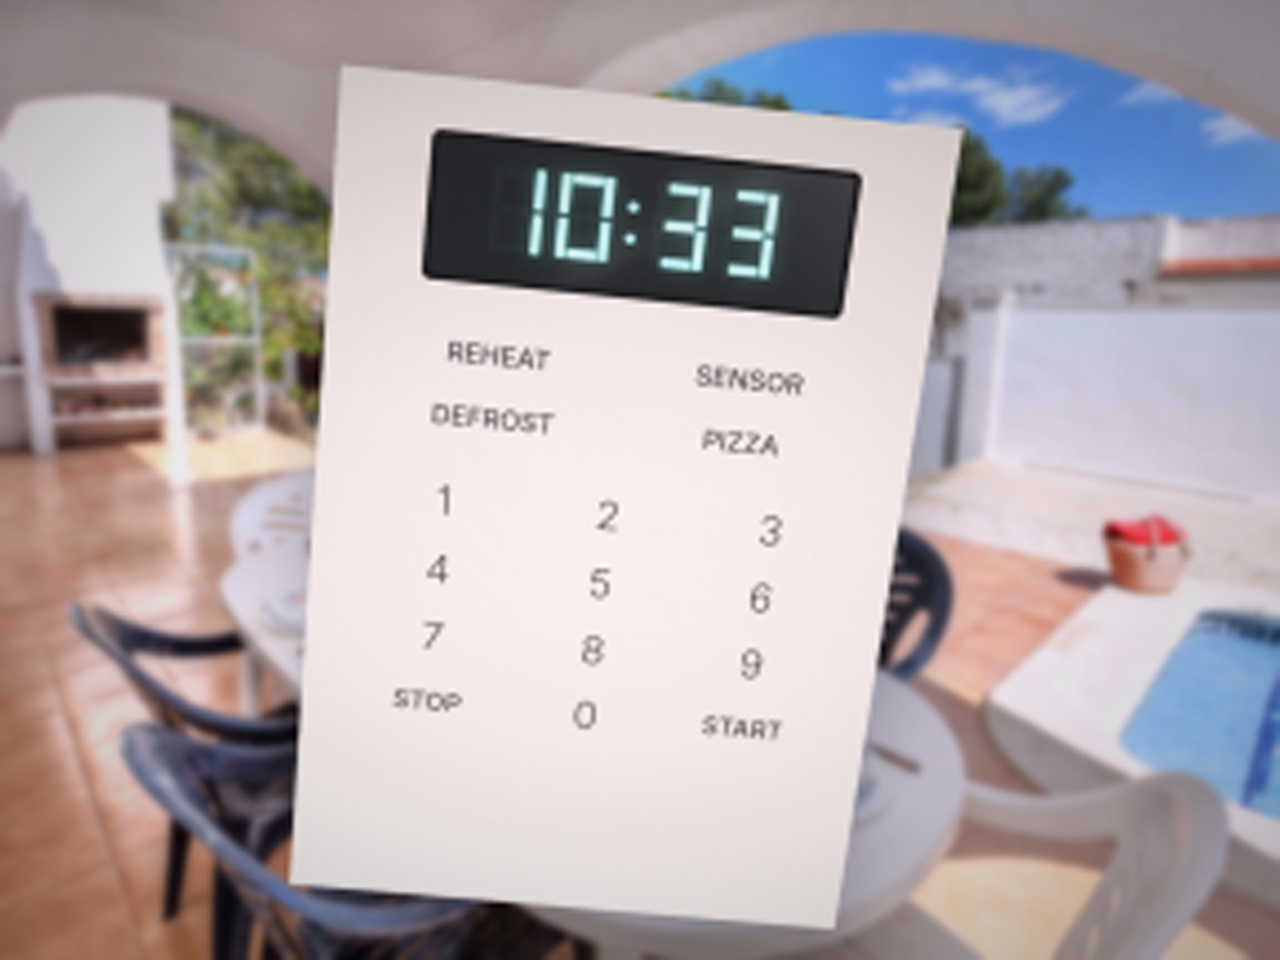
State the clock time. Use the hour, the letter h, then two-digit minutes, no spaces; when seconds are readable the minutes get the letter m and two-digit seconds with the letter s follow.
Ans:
10h33
